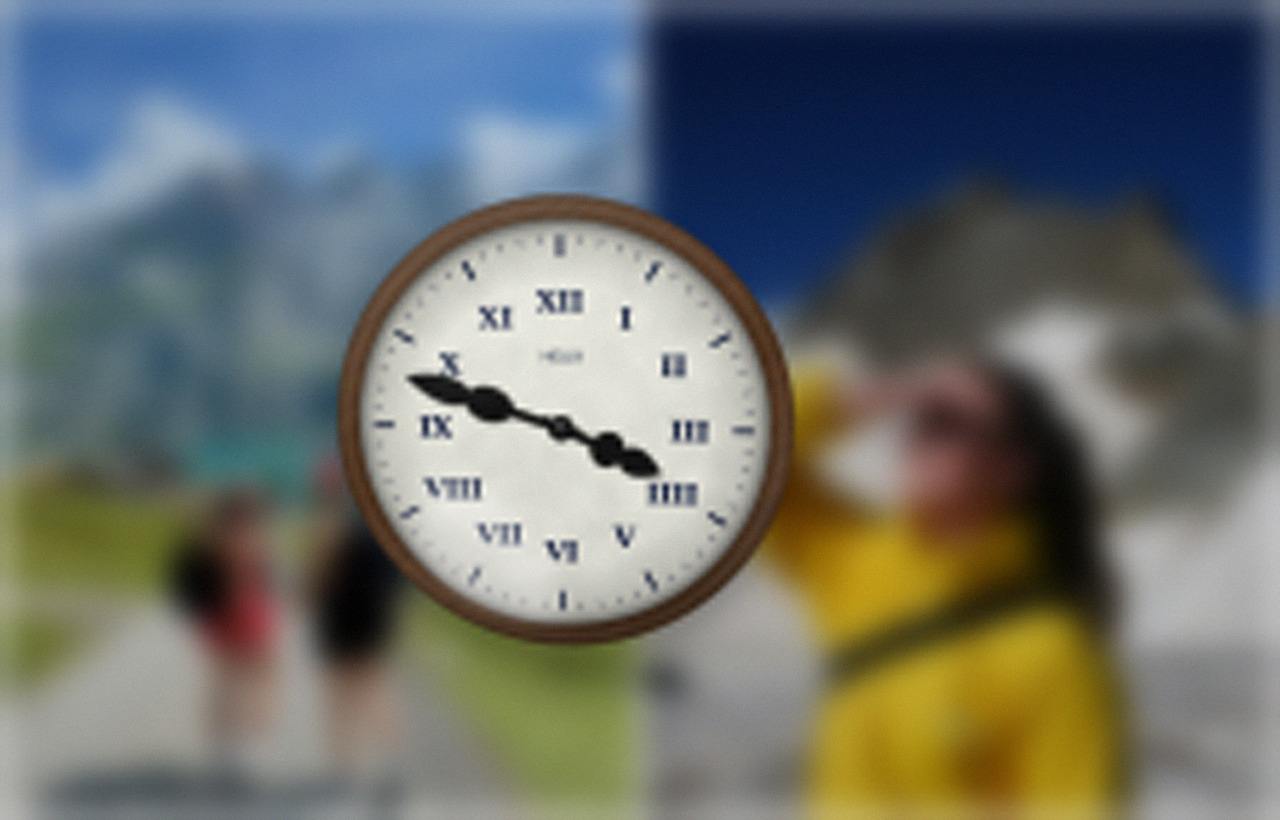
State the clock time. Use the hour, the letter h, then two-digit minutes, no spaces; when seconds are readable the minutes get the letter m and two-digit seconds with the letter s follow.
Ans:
3h48
